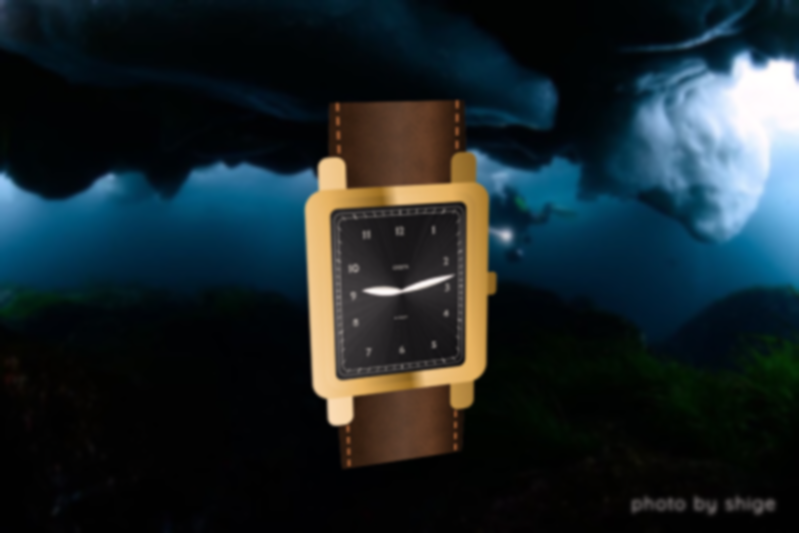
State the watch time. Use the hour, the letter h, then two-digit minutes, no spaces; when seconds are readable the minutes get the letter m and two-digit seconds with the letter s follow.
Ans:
9h13
